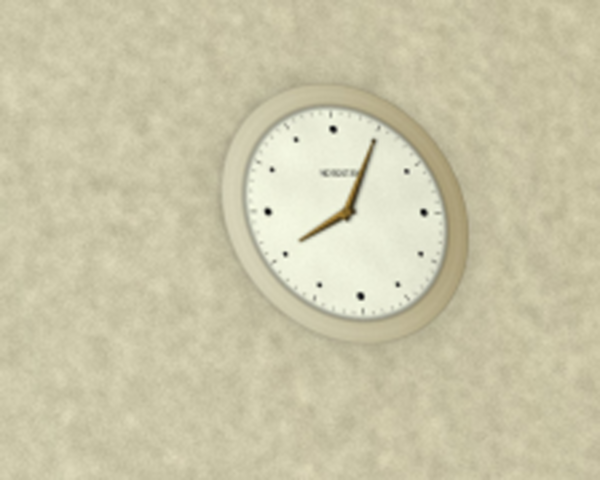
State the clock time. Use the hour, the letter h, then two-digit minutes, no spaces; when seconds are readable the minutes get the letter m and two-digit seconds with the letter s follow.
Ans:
8h05
